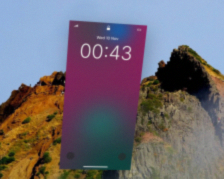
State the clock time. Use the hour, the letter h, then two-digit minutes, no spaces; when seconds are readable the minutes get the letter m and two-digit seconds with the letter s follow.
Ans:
0h43
